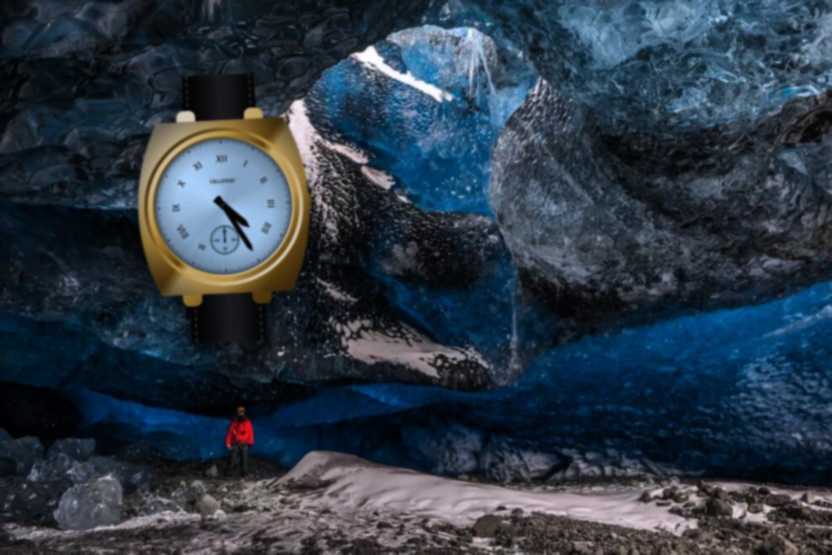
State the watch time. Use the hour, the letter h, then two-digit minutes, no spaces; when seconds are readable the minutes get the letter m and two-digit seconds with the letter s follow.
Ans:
4h25
